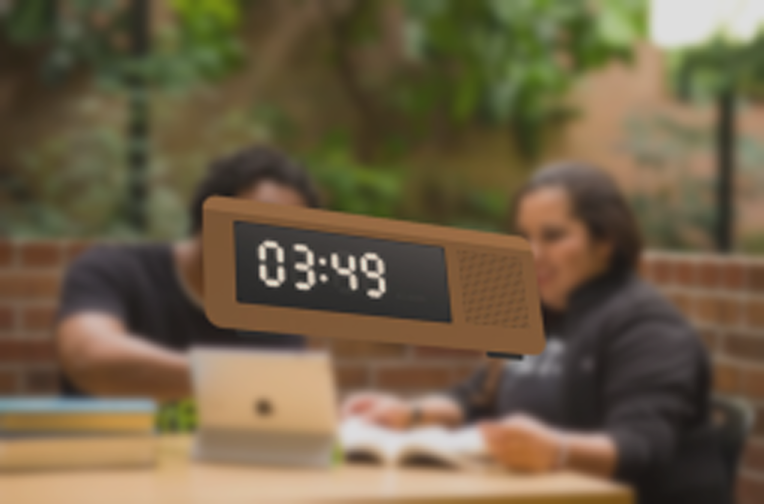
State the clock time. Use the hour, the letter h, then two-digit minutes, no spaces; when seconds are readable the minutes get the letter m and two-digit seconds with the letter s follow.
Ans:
3h49
